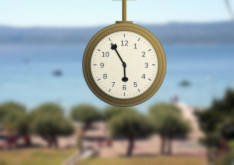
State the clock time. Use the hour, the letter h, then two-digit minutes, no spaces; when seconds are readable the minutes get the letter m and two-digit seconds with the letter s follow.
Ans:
5h55
